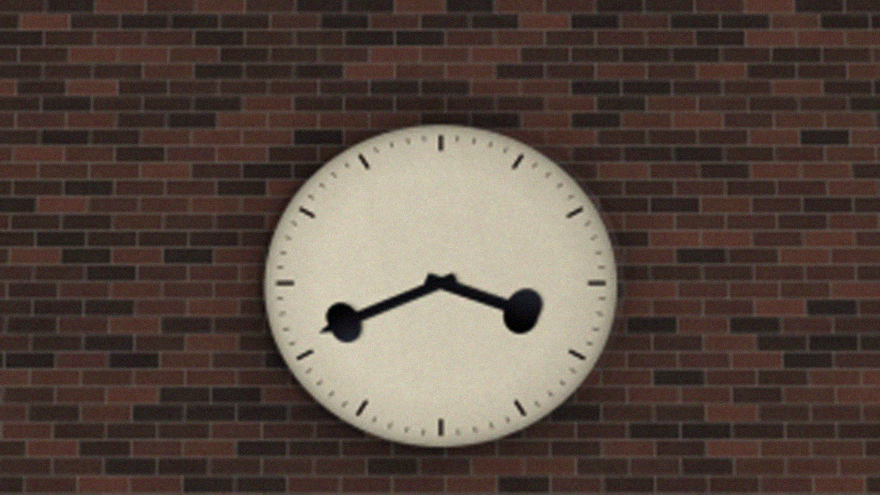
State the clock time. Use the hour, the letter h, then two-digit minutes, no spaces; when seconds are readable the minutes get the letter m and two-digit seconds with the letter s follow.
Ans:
3h41
